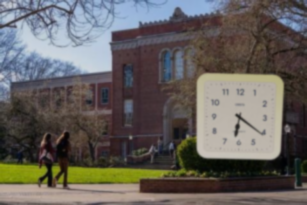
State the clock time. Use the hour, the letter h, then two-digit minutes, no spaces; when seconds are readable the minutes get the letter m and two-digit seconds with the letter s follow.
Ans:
6h21
